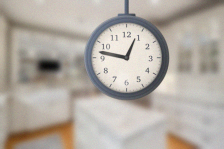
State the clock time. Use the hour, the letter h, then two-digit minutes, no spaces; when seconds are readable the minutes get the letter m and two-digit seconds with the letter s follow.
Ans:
12h47
